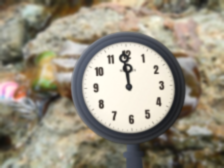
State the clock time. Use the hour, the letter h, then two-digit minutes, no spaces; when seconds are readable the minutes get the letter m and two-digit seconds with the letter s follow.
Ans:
11h59
